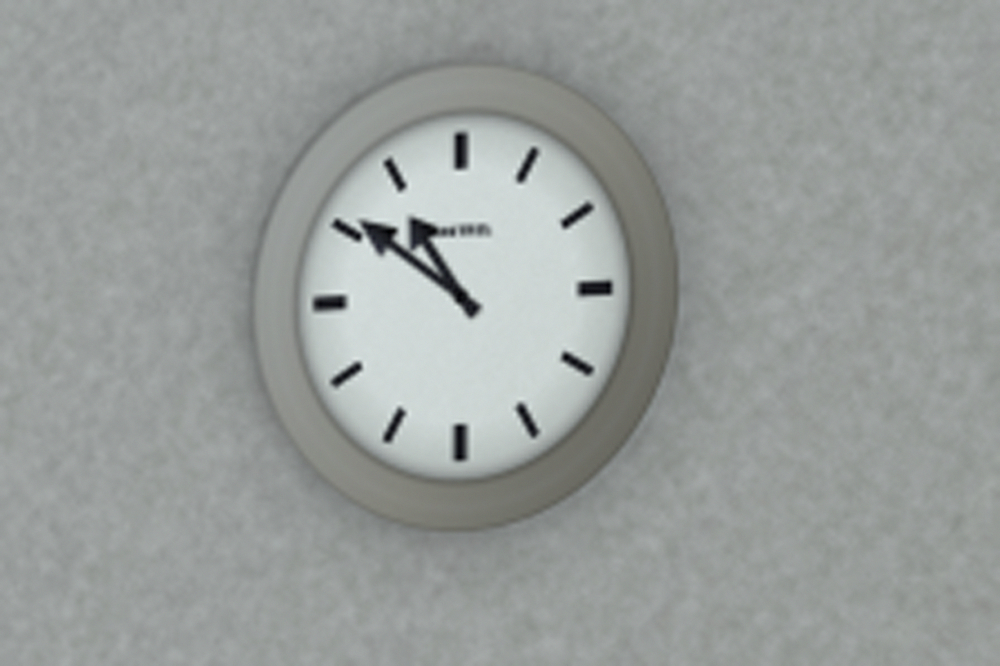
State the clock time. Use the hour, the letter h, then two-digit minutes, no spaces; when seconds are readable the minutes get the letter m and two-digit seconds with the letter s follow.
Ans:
10h51
